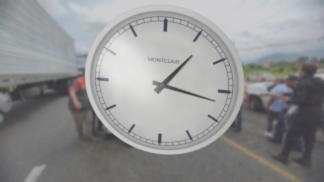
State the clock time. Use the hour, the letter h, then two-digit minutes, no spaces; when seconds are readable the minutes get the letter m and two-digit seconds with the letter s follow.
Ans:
1h17
